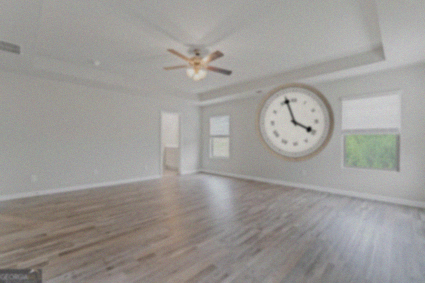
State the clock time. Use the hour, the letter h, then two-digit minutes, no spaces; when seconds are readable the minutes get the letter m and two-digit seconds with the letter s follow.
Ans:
3h57
